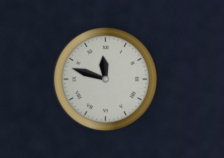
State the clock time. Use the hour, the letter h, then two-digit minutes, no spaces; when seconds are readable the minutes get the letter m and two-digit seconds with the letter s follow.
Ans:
11h48
